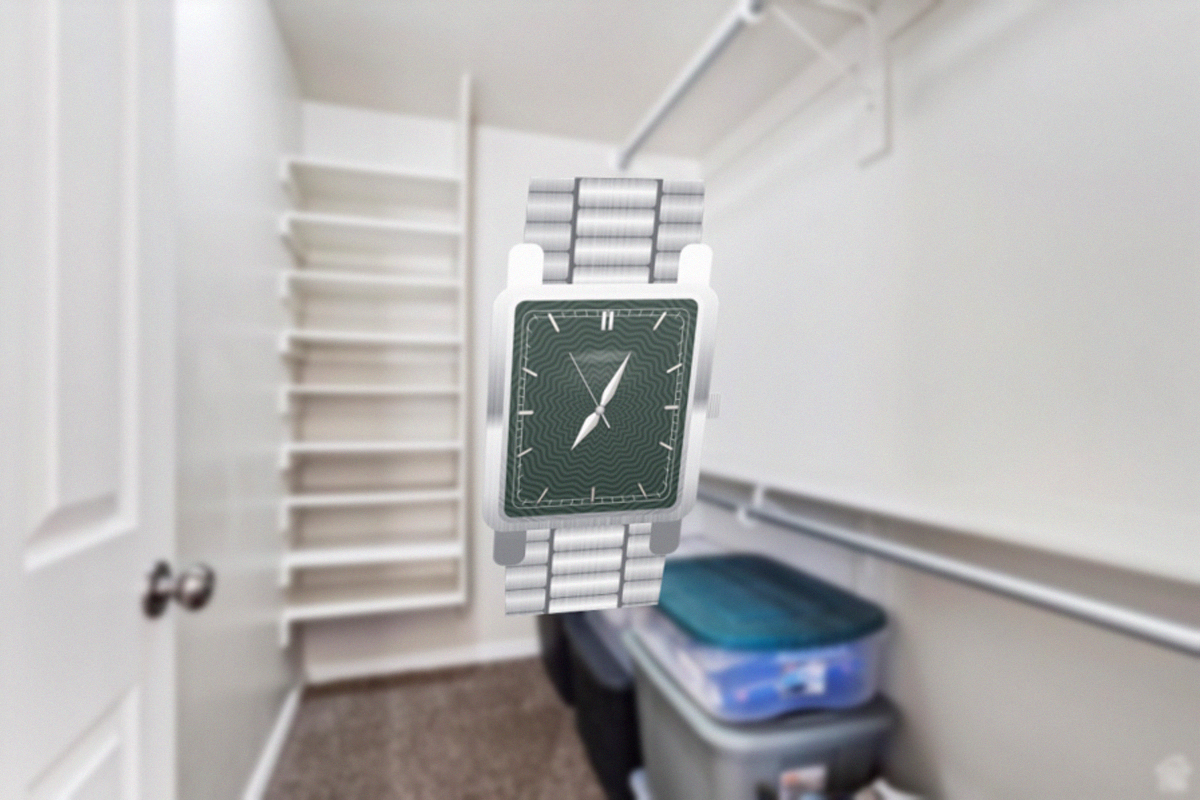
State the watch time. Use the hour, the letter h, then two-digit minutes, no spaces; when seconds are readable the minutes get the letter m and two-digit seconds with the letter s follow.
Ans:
7h03m55s
